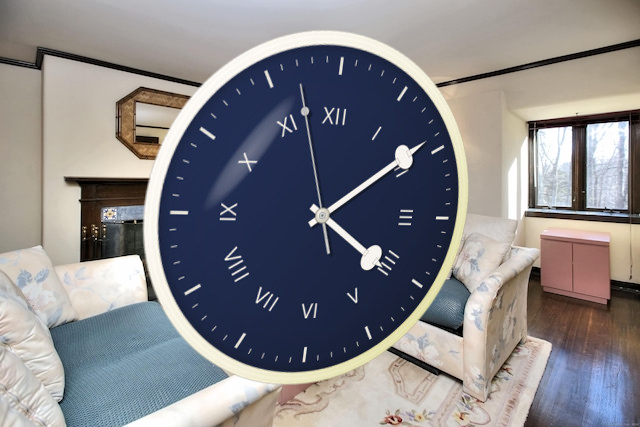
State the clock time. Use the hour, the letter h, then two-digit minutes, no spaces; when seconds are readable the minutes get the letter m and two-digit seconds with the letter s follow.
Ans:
4h08m57s
